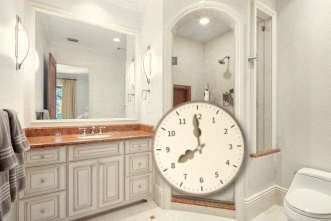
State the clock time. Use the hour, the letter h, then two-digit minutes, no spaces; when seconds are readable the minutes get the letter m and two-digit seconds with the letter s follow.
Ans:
7h59
